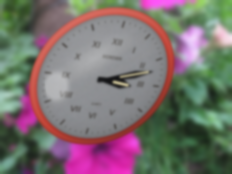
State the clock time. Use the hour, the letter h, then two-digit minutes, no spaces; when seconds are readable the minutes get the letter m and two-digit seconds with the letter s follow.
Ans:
3h12
